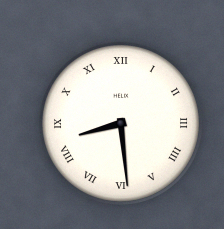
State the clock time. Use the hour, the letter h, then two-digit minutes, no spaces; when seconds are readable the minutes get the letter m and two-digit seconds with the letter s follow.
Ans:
8h29
